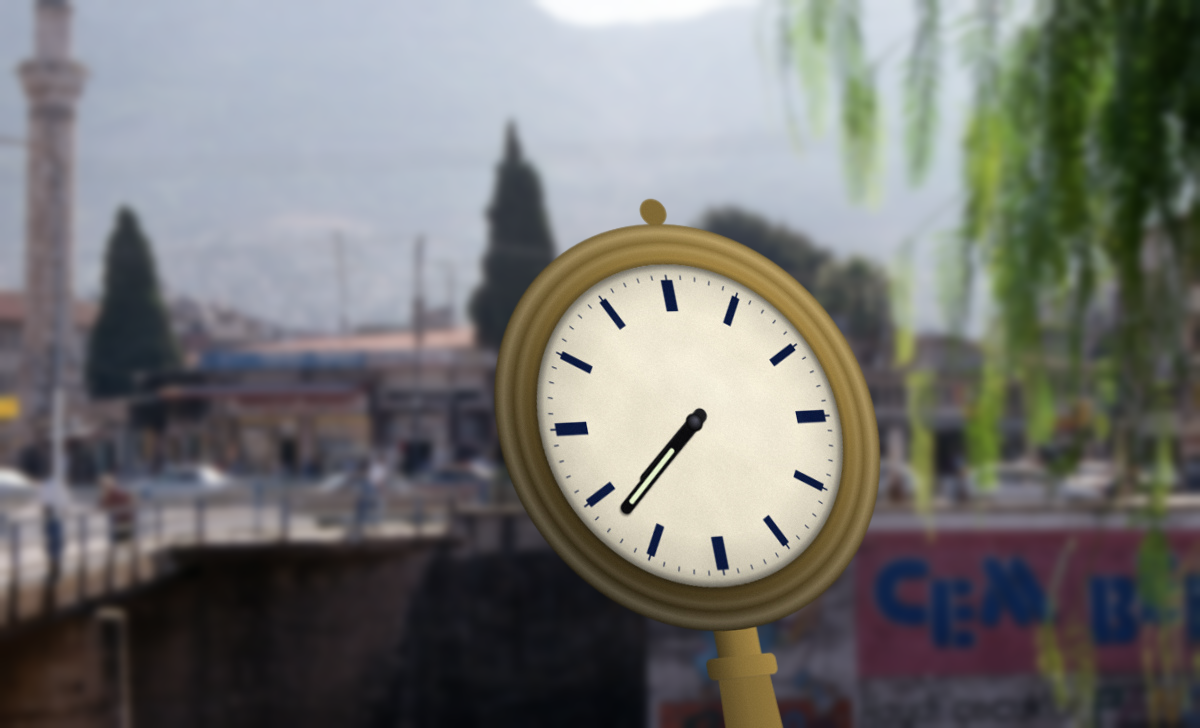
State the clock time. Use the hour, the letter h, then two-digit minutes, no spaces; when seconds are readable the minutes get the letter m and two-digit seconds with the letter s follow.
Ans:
7h38
